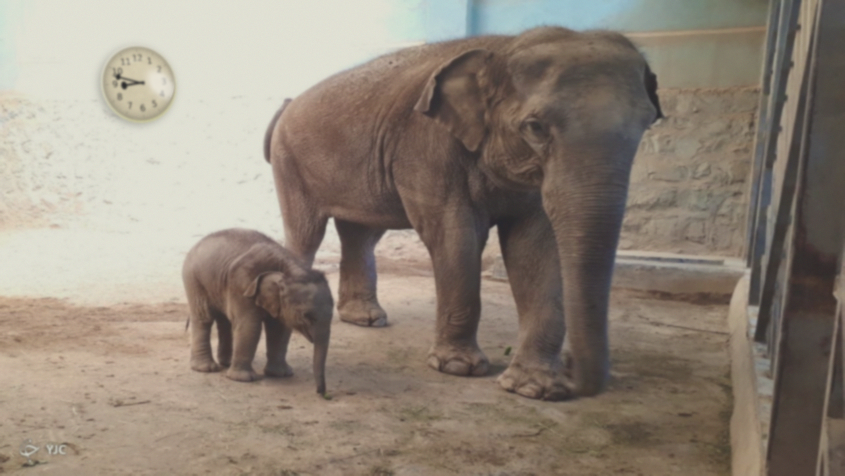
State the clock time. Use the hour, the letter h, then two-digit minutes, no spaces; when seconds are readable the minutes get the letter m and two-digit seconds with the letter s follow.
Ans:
8h48
